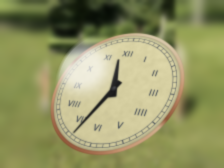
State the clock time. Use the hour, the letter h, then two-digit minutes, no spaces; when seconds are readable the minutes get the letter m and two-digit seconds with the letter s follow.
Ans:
11h34
